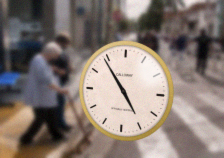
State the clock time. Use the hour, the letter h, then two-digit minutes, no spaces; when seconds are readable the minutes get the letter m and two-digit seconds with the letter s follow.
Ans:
4h54
